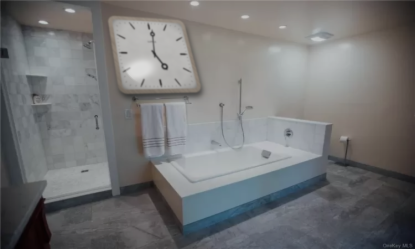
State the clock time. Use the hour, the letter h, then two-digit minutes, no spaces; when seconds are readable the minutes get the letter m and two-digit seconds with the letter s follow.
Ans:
5h01
